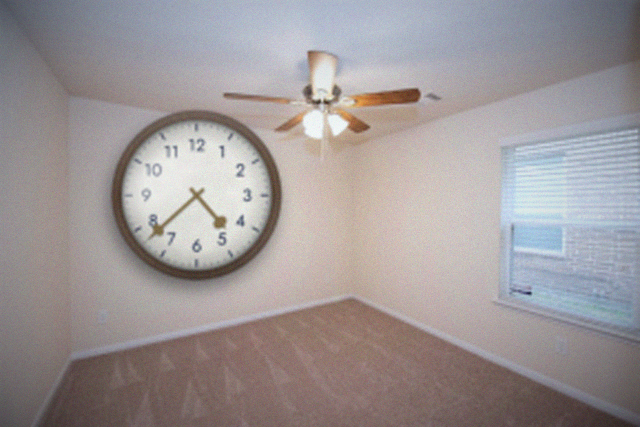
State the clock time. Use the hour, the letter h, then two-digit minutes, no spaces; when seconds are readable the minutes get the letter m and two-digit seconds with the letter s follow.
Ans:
4h38
